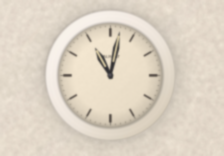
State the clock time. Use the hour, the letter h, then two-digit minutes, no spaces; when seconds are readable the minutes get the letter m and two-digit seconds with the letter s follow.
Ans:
11h02
